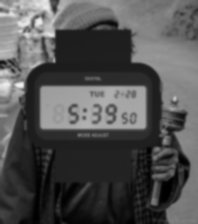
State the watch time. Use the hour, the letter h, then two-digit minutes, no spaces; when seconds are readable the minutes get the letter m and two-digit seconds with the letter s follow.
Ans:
5h39m50s
